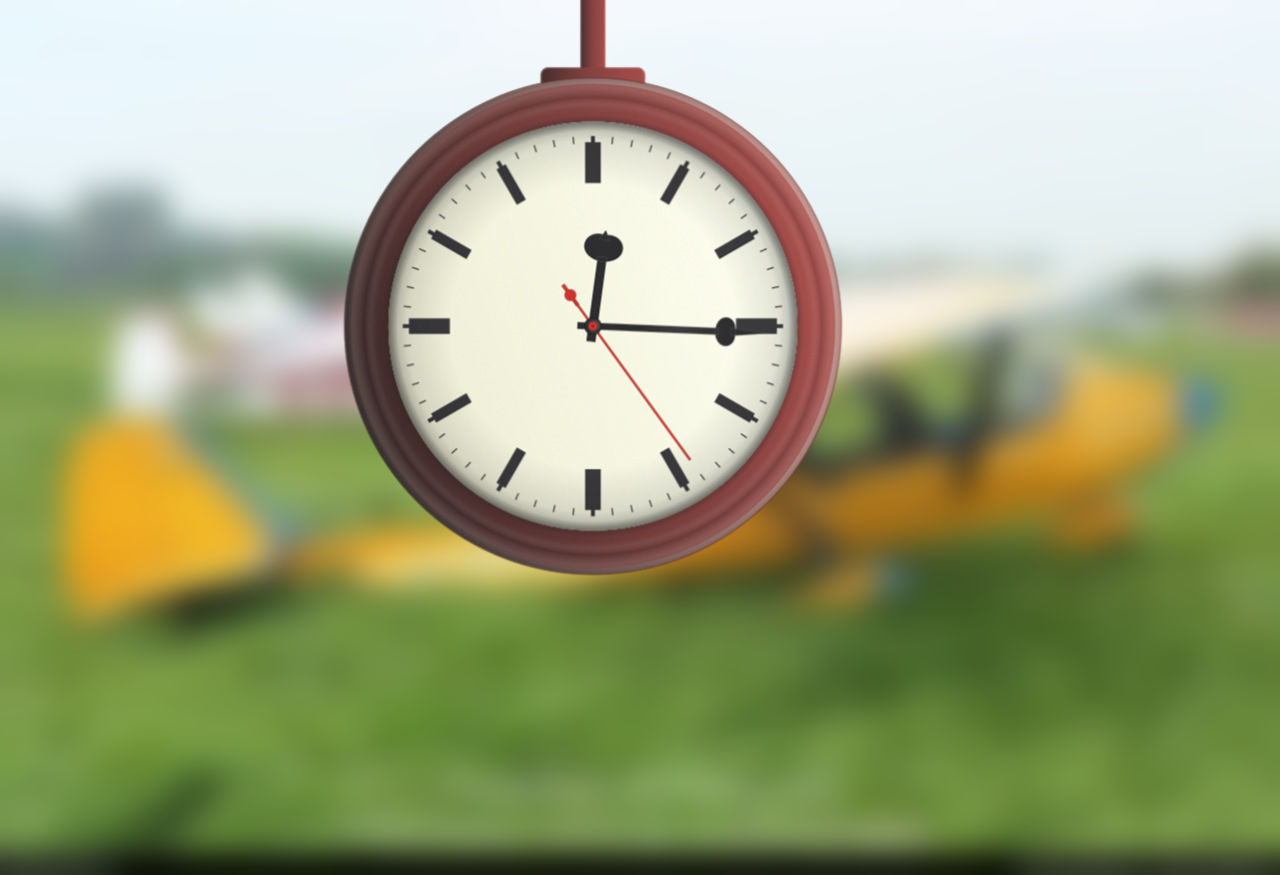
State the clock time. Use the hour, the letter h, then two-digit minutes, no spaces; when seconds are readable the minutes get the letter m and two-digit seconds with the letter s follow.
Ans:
12h15m24s
